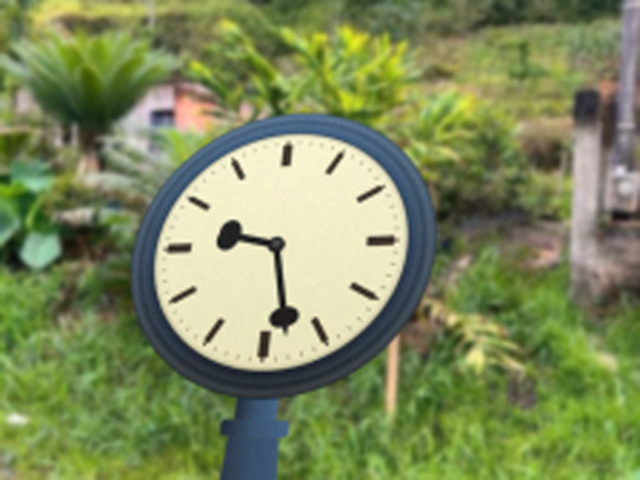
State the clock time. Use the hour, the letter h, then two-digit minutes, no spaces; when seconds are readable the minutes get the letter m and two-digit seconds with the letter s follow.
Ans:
9h28
